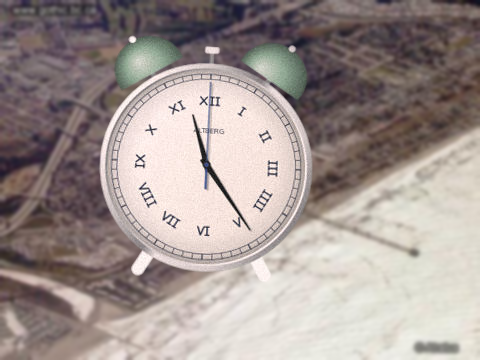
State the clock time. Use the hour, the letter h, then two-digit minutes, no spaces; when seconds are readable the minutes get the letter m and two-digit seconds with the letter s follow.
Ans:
11h24m00s
